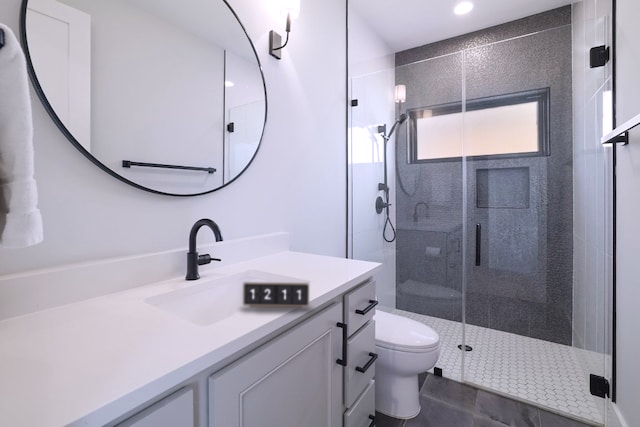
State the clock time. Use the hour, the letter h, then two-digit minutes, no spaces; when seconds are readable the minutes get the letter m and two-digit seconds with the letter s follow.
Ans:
12h11
